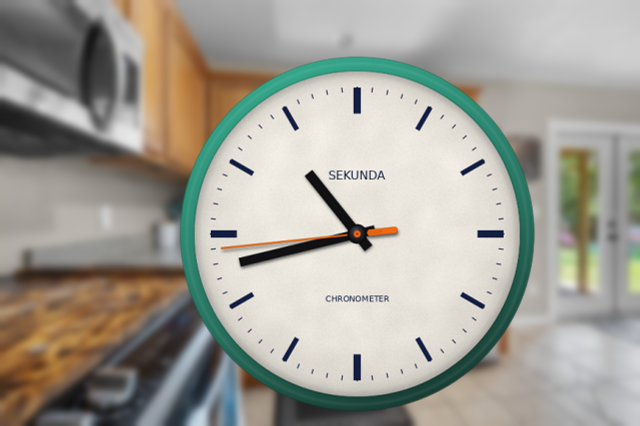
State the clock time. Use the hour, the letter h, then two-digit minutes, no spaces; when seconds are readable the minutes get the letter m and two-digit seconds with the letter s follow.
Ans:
10h42m44s
